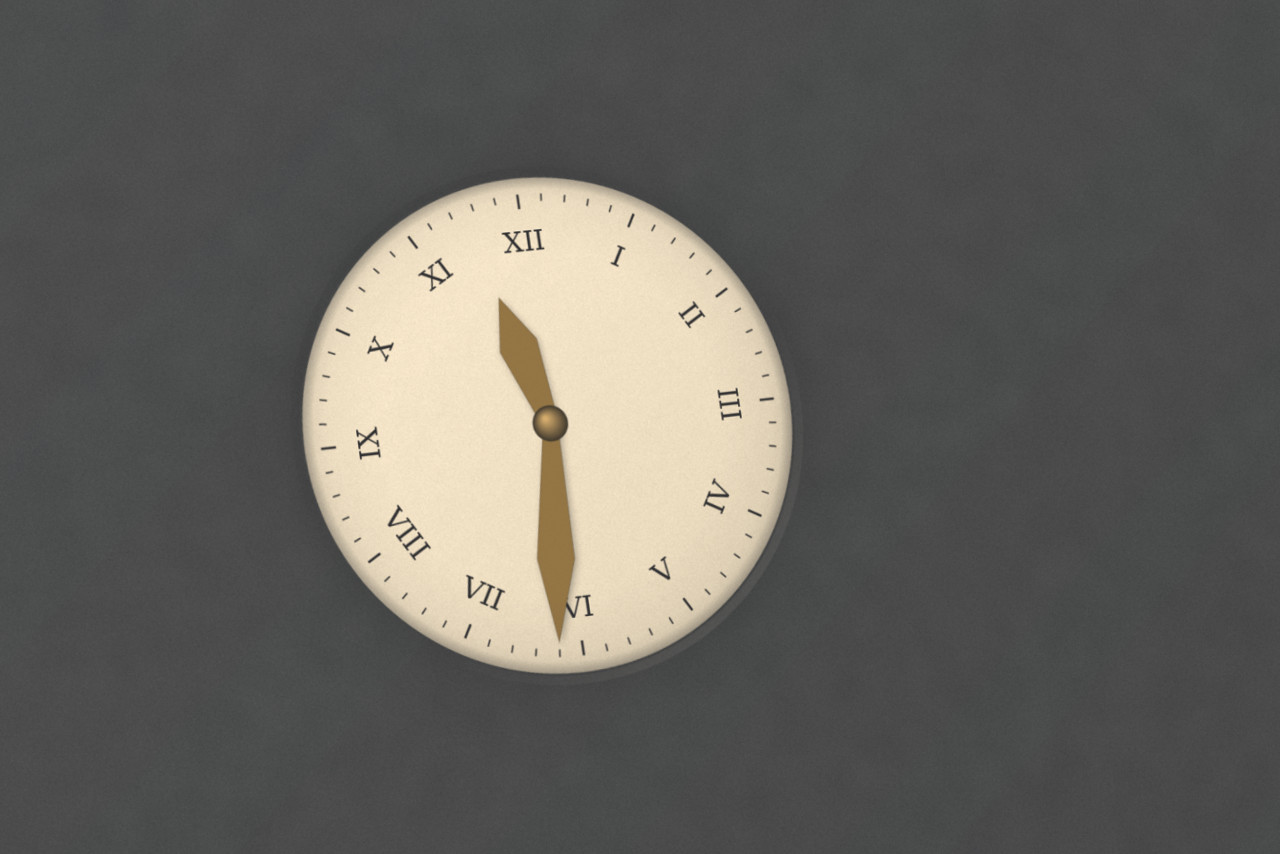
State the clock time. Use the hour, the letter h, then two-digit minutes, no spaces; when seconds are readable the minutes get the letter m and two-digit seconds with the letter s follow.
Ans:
11h31
